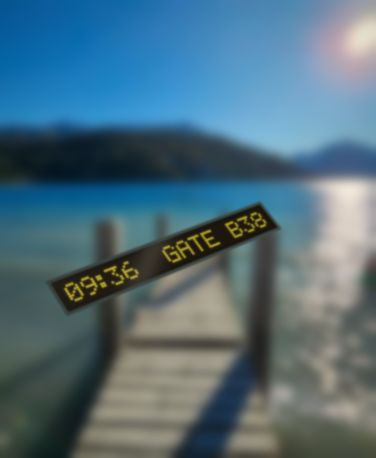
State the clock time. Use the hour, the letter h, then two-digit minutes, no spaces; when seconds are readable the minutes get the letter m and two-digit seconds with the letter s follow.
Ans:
9h36
